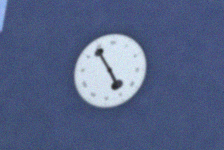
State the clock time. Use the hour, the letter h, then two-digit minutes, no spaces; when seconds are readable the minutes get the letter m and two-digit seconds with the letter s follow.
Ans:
4h54
